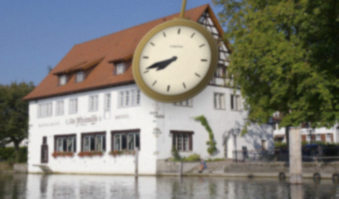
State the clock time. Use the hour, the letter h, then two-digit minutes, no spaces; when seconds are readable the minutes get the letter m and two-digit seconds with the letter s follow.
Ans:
7h41
